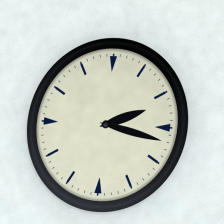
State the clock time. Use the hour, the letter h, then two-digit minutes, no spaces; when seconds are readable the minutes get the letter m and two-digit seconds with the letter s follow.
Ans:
2h17
